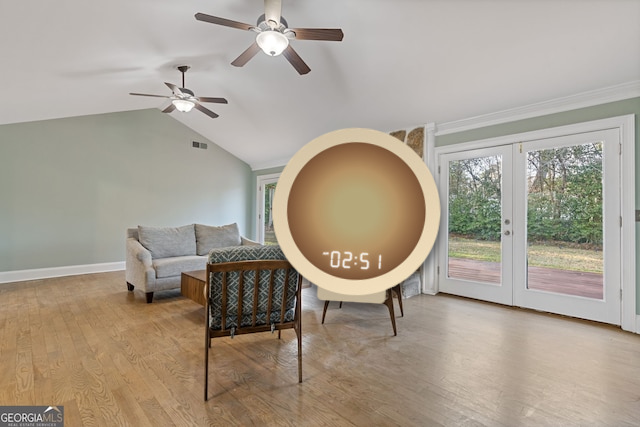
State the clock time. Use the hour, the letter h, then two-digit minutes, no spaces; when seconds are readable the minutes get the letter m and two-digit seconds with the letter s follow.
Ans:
2h51
